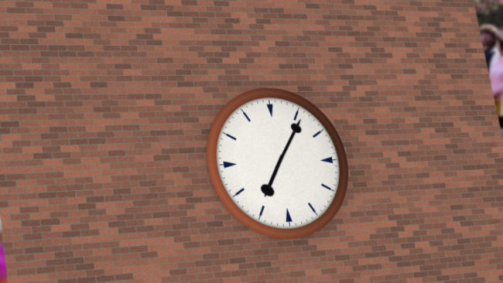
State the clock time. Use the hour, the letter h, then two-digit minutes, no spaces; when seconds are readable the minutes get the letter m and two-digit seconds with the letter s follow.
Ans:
7h06
